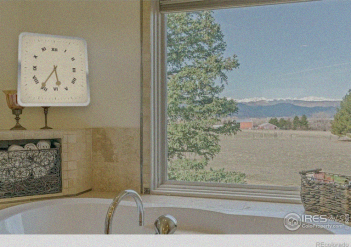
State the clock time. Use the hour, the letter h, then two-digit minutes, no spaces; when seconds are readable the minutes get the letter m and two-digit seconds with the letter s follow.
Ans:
5h36
